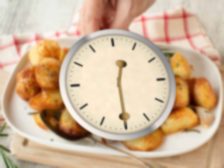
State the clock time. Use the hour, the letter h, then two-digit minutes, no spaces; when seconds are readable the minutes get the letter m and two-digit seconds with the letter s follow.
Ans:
12h30
